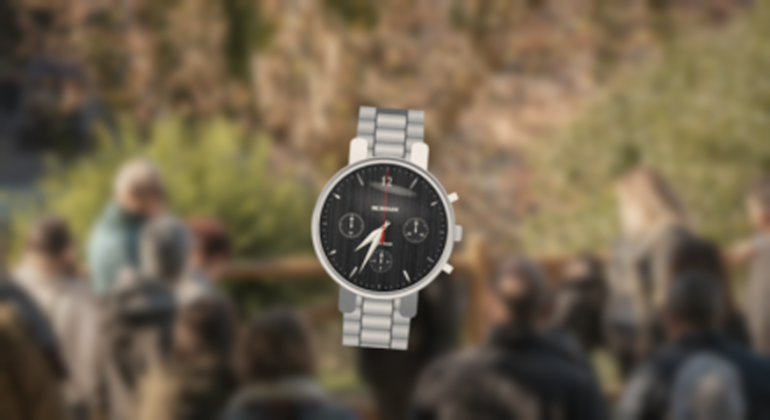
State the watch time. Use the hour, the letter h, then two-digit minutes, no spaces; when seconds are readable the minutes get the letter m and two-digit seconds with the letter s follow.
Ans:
7h34
